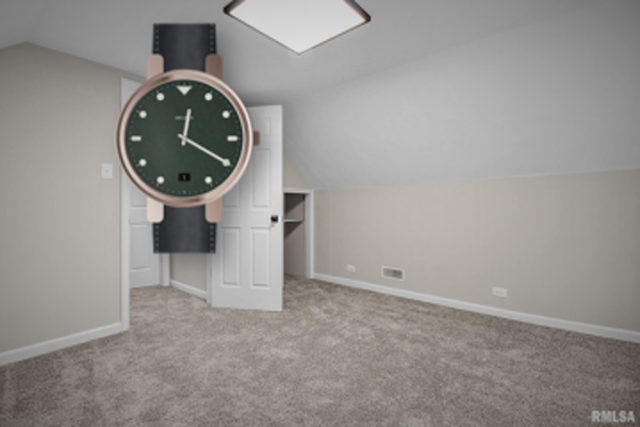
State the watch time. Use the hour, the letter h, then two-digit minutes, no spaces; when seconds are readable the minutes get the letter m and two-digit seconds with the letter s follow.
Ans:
12h20
